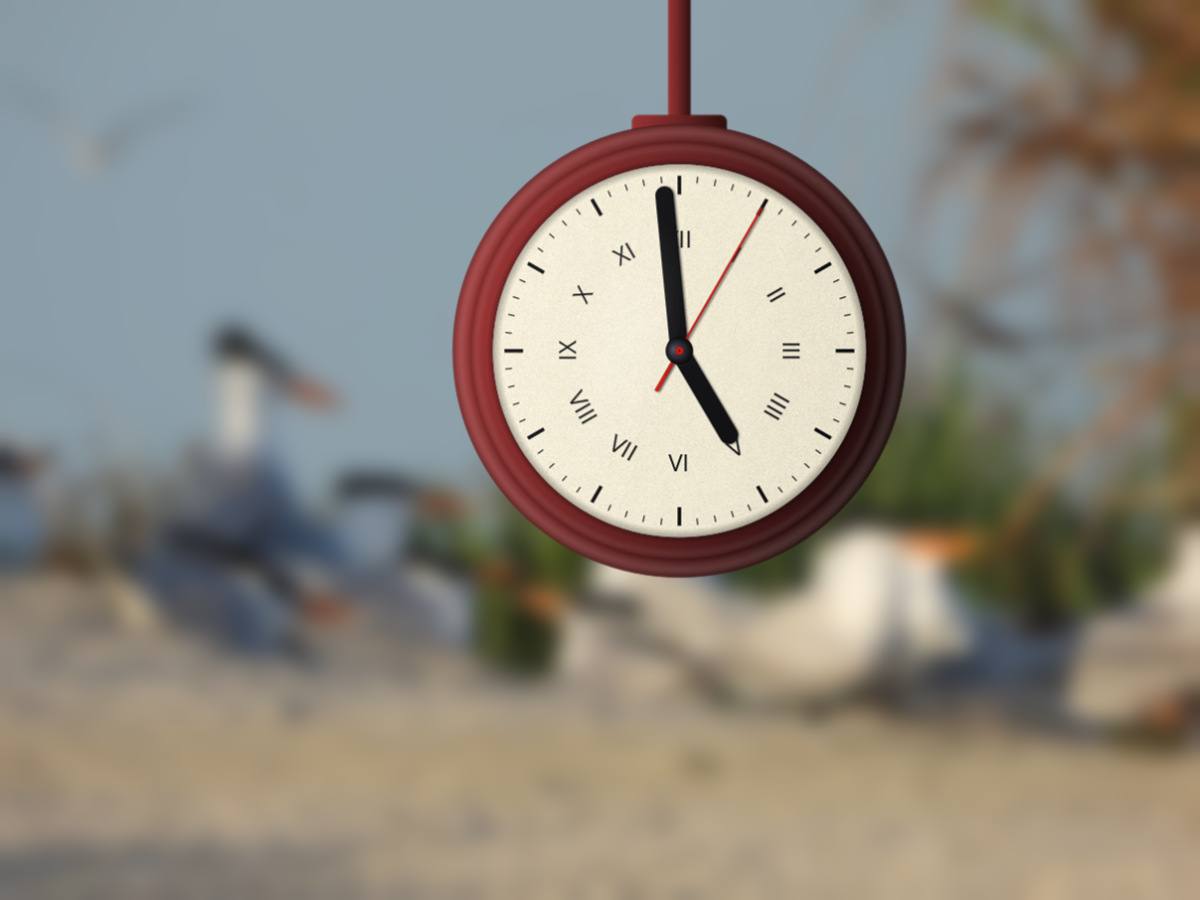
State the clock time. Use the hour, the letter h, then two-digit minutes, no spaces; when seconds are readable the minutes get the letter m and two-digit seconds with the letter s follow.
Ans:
4h59m05s
